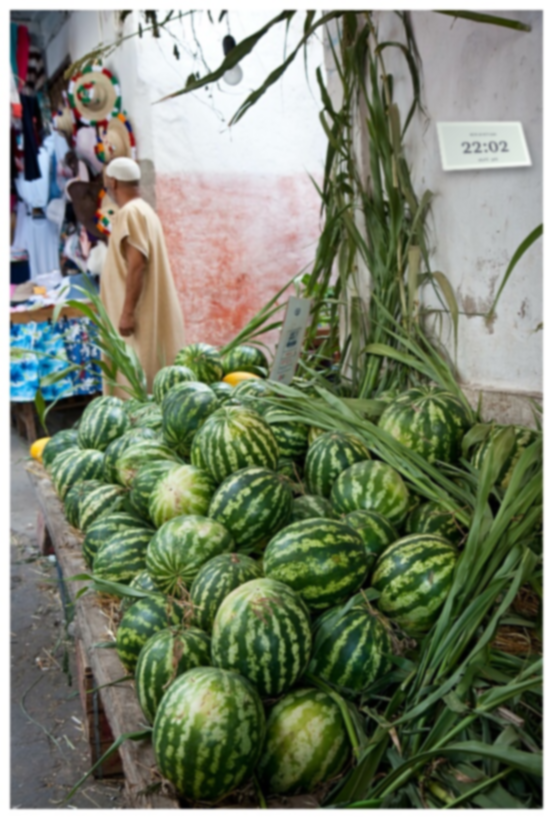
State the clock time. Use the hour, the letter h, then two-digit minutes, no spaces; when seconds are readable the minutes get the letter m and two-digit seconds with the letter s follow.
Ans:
22h02
